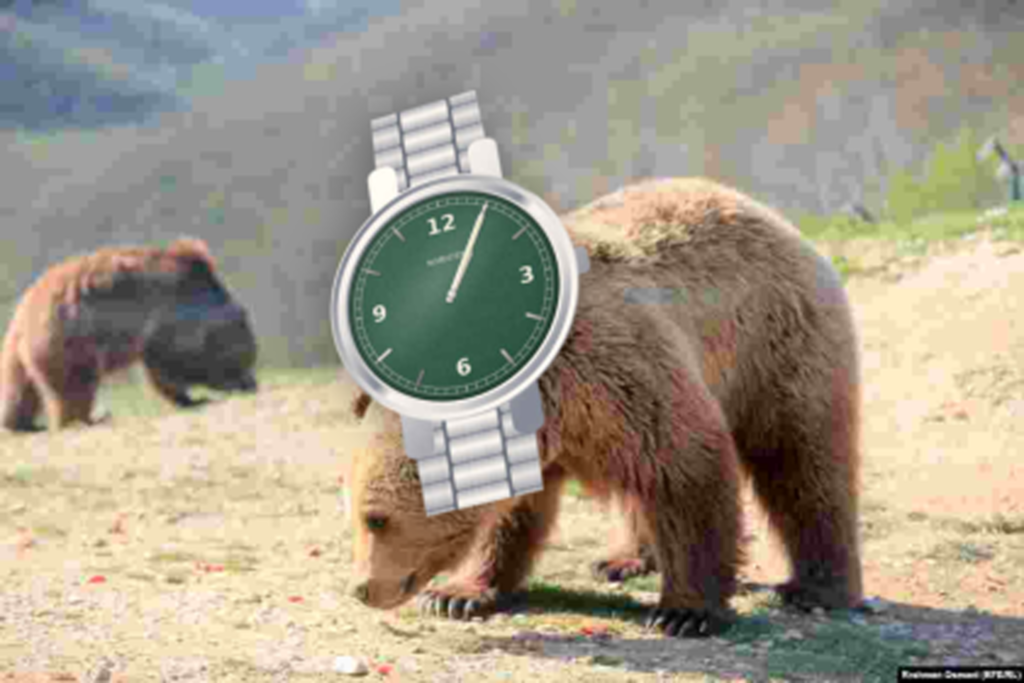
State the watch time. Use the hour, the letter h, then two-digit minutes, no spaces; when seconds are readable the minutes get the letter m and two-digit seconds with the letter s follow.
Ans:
1h05
